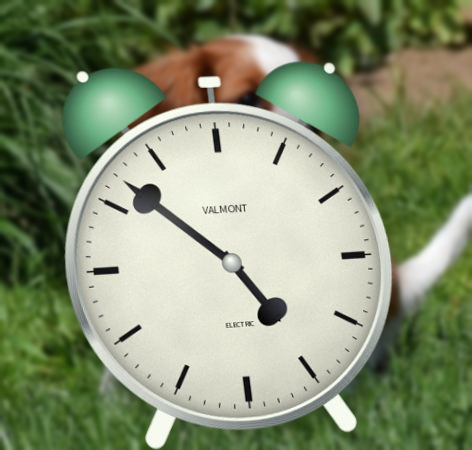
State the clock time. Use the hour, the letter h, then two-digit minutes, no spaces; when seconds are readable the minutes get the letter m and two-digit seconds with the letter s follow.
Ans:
4h52
